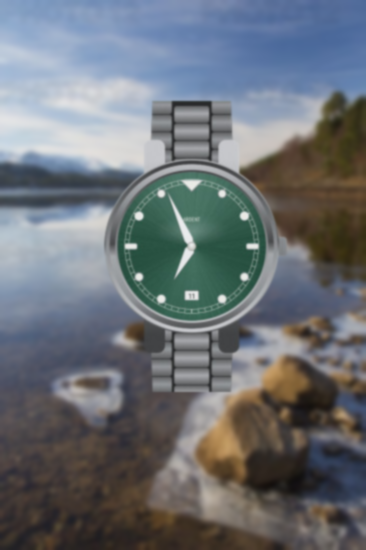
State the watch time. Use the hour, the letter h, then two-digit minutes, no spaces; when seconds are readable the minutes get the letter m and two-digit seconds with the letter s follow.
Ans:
6h56
